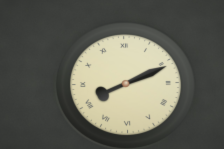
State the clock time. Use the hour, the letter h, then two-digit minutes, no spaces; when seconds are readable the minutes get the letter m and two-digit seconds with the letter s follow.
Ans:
8h11
